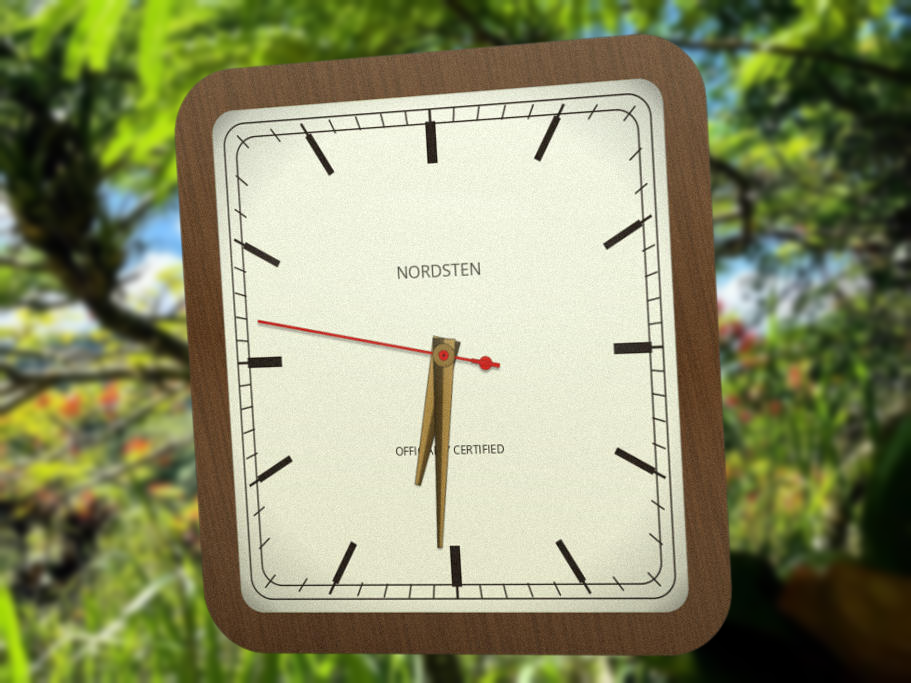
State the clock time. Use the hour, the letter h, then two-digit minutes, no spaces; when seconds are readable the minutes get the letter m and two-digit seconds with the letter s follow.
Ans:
6h30m47s
